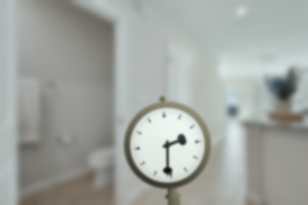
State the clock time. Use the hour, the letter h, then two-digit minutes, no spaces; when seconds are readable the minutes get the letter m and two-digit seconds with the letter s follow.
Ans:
2h31
